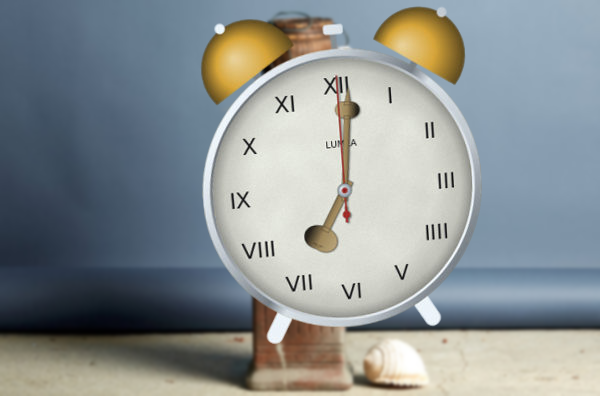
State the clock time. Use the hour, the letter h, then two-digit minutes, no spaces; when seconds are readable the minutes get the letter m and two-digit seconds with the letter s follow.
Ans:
7h01m00s
